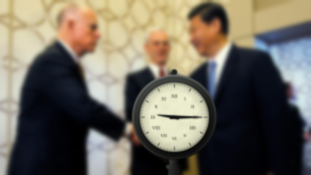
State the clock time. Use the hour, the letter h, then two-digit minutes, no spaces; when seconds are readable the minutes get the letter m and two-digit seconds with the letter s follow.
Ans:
9h15
